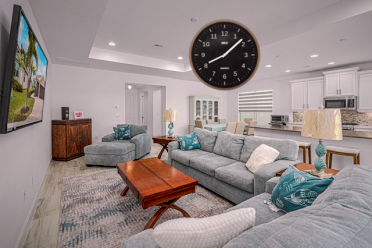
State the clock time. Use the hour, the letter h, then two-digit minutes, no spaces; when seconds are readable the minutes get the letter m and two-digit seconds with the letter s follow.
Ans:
8h08
